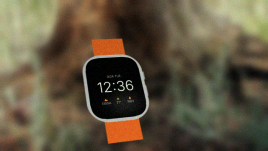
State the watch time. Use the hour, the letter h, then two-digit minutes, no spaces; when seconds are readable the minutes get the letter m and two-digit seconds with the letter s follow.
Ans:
12h36
